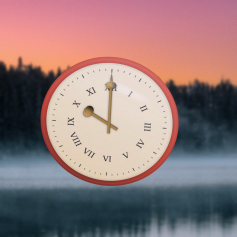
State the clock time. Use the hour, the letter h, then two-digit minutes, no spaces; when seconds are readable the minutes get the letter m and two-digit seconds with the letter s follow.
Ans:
10h00
